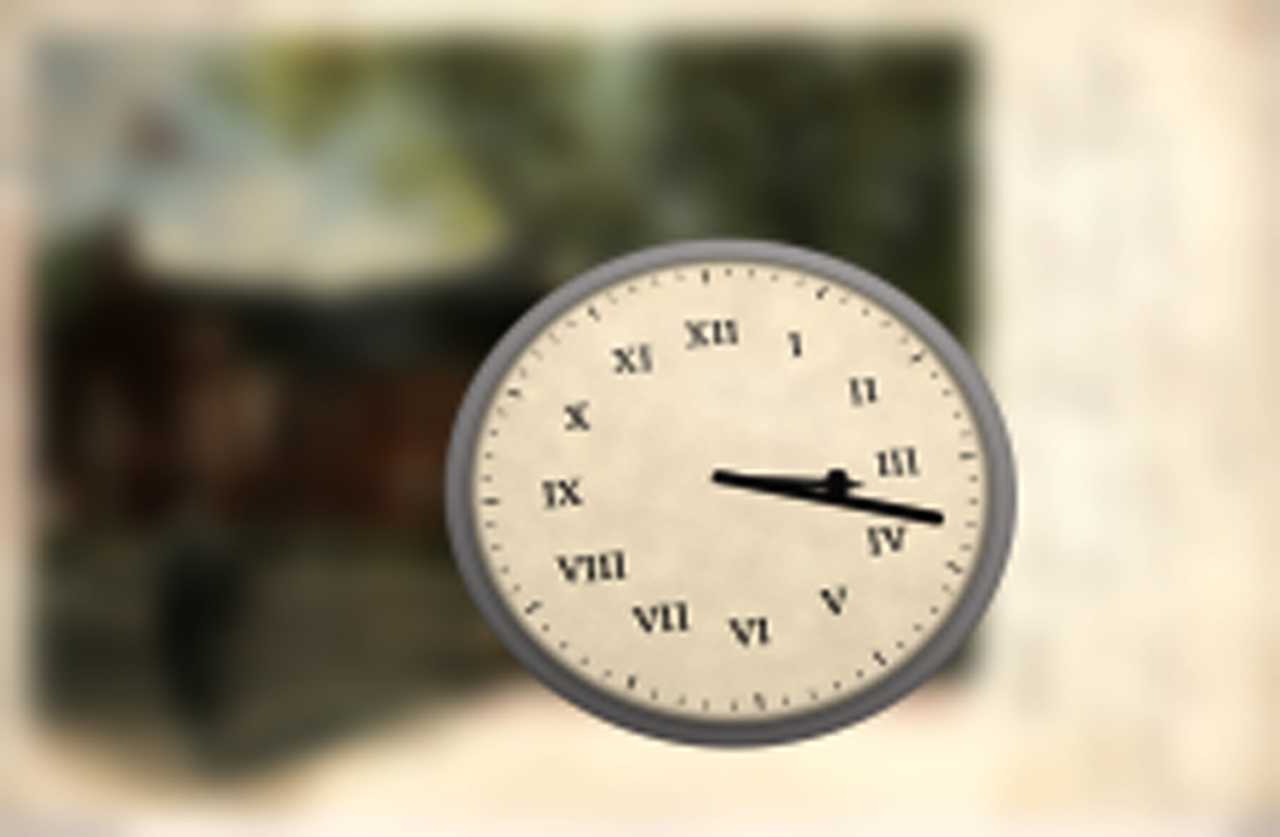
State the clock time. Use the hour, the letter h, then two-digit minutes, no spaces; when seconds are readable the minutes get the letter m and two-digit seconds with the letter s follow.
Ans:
3h18
